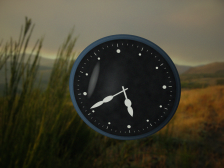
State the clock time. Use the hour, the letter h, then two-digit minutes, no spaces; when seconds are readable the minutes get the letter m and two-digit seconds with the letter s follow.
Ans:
5h41
